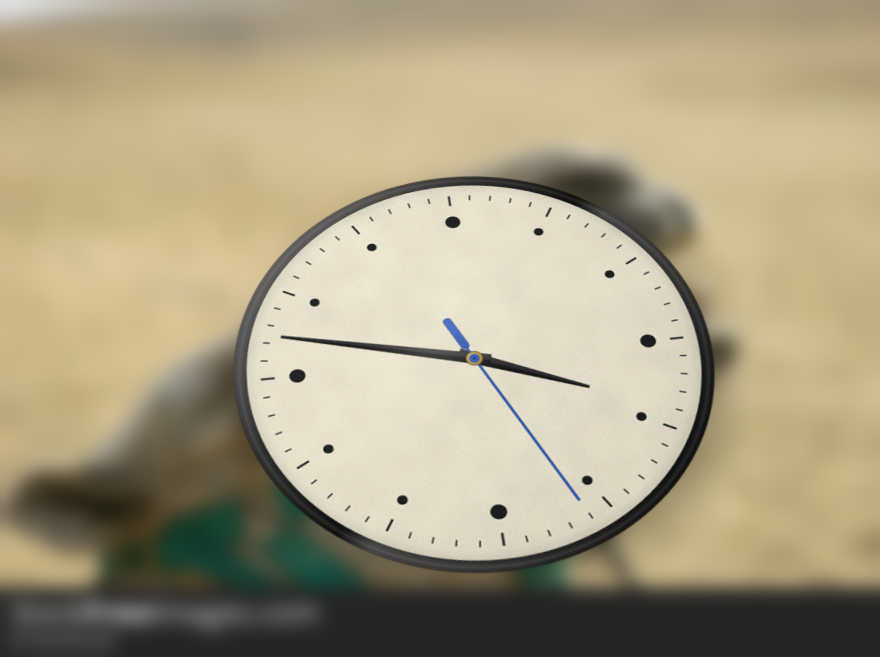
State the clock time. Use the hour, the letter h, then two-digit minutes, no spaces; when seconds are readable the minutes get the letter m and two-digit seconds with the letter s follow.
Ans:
3h47m26s
